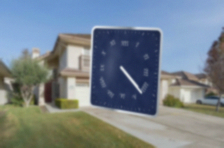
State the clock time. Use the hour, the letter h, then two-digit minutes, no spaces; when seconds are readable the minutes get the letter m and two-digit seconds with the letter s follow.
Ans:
4h22
